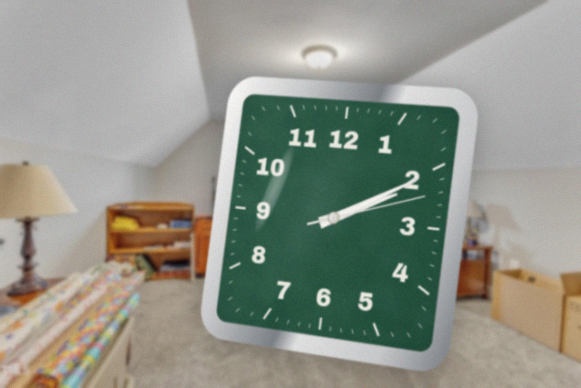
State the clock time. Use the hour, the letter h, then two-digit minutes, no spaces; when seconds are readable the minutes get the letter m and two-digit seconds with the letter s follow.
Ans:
2h10m12s
